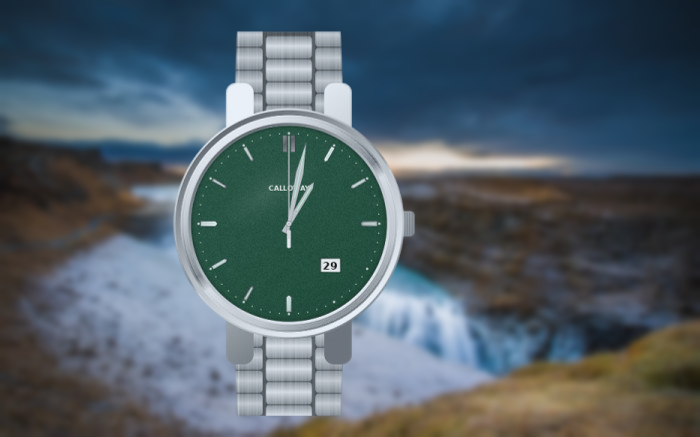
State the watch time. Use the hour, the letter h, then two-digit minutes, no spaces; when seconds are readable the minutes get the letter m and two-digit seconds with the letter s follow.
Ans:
1h02m00s
